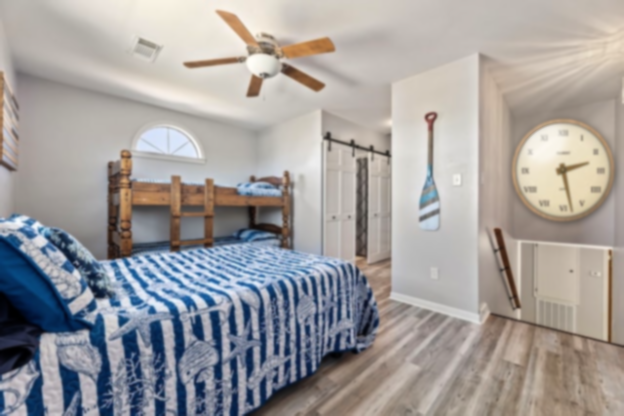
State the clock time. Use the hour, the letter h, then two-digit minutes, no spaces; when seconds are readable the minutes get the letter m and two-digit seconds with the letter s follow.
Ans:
2h28
